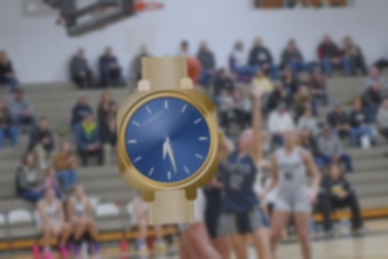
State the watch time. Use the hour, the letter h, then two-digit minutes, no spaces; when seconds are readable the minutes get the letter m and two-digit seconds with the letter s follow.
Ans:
6h28
